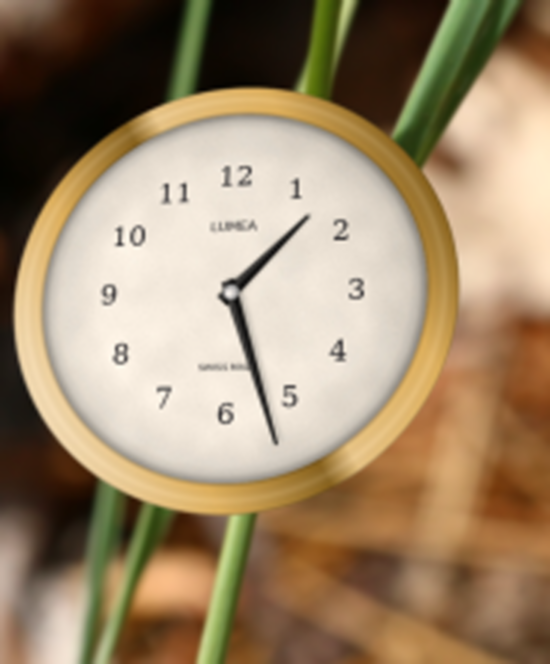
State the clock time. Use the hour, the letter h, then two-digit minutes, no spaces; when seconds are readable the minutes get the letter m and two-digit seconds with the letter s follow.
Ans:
1h27
